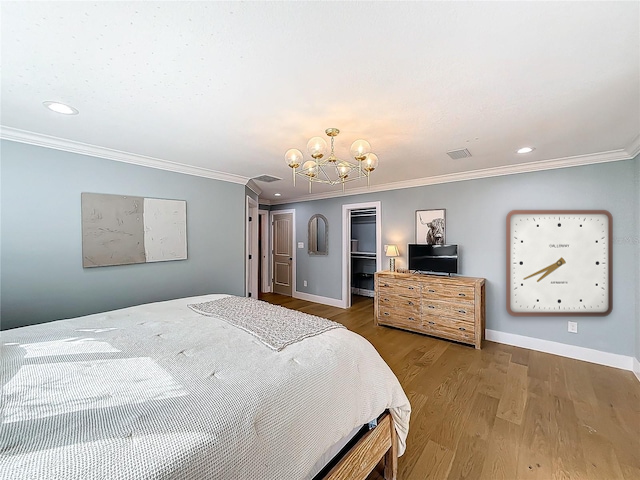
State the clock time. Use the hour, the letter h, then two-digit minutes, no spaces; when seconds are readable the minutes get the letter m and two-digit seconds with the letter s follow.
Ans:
7h41
